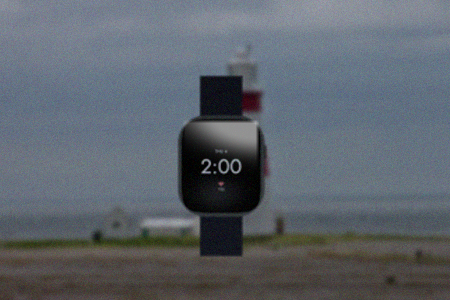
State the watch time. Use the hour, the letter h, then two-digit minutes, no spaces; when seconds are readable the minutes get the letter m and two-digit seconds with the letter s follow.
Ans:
2h00
